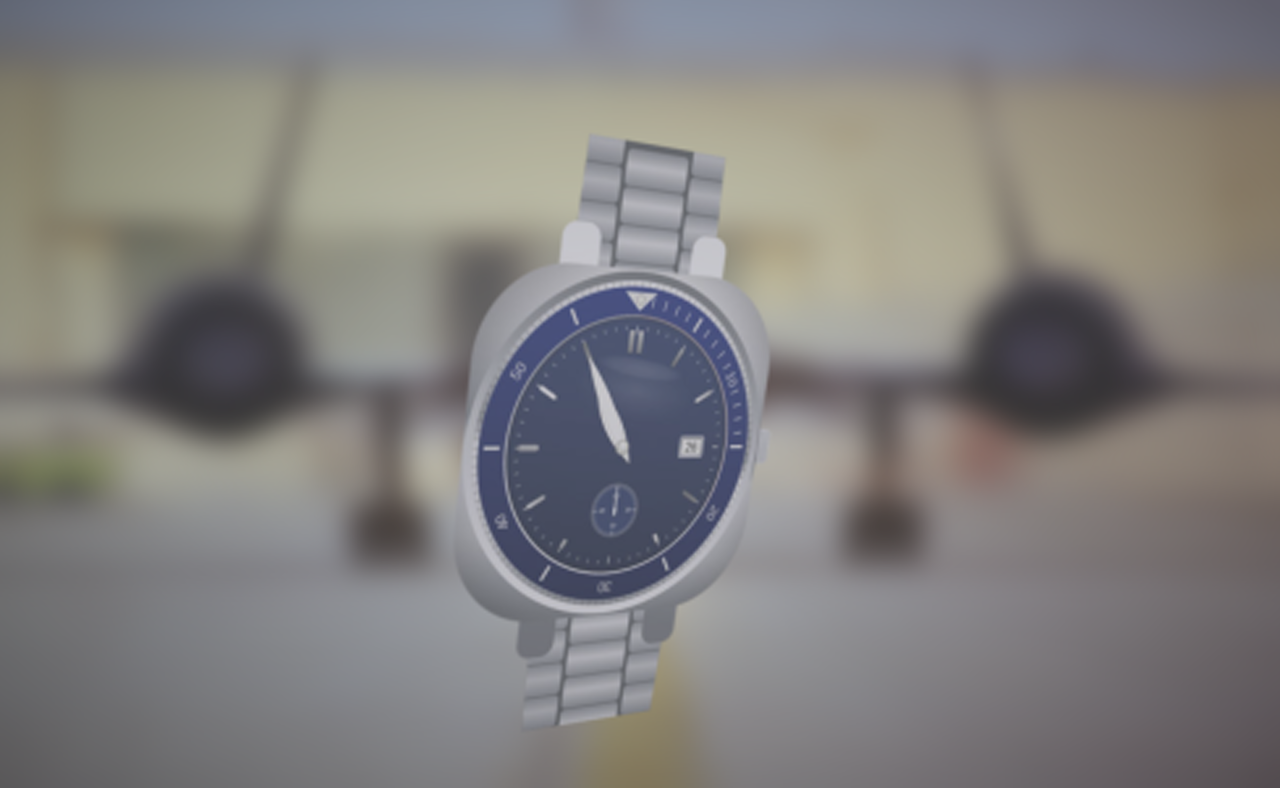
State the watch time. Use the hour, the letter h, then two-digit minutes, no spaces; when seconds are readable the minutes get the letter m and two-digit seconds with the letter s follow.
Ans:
10h55
